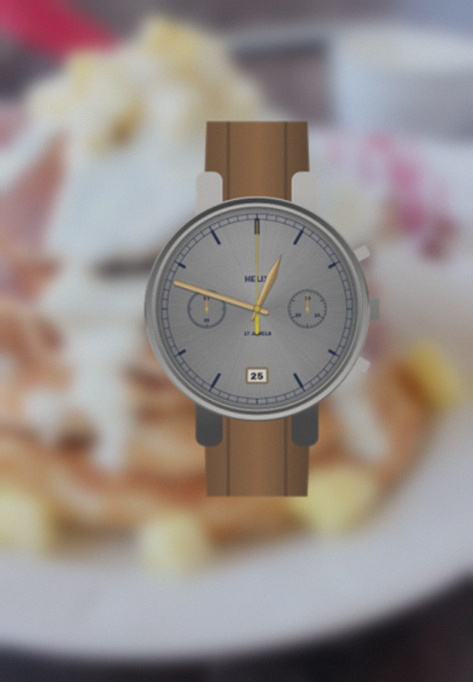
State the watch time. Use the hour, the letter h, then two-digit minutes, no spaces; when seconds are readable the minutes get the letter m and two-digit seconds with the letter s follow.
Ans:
12h48
